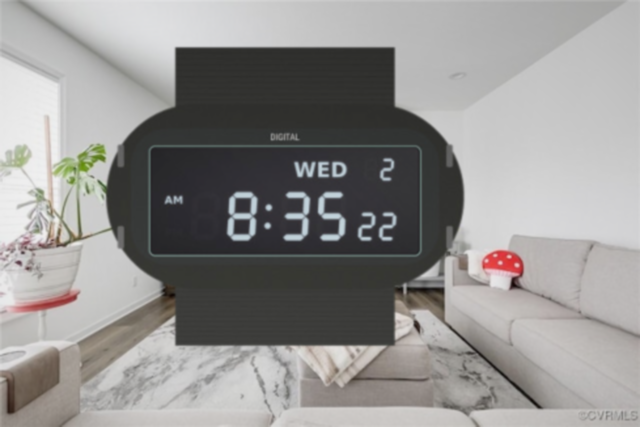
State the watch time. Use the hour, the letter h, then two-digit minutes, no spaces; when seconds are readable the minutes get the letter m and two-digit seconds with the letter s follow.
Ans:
8h35m22s
